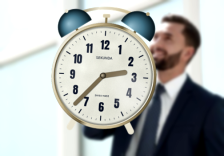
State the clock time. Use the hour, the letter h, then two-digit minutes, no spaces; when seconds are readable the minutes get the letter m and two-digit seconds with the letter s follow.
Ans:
2h37
